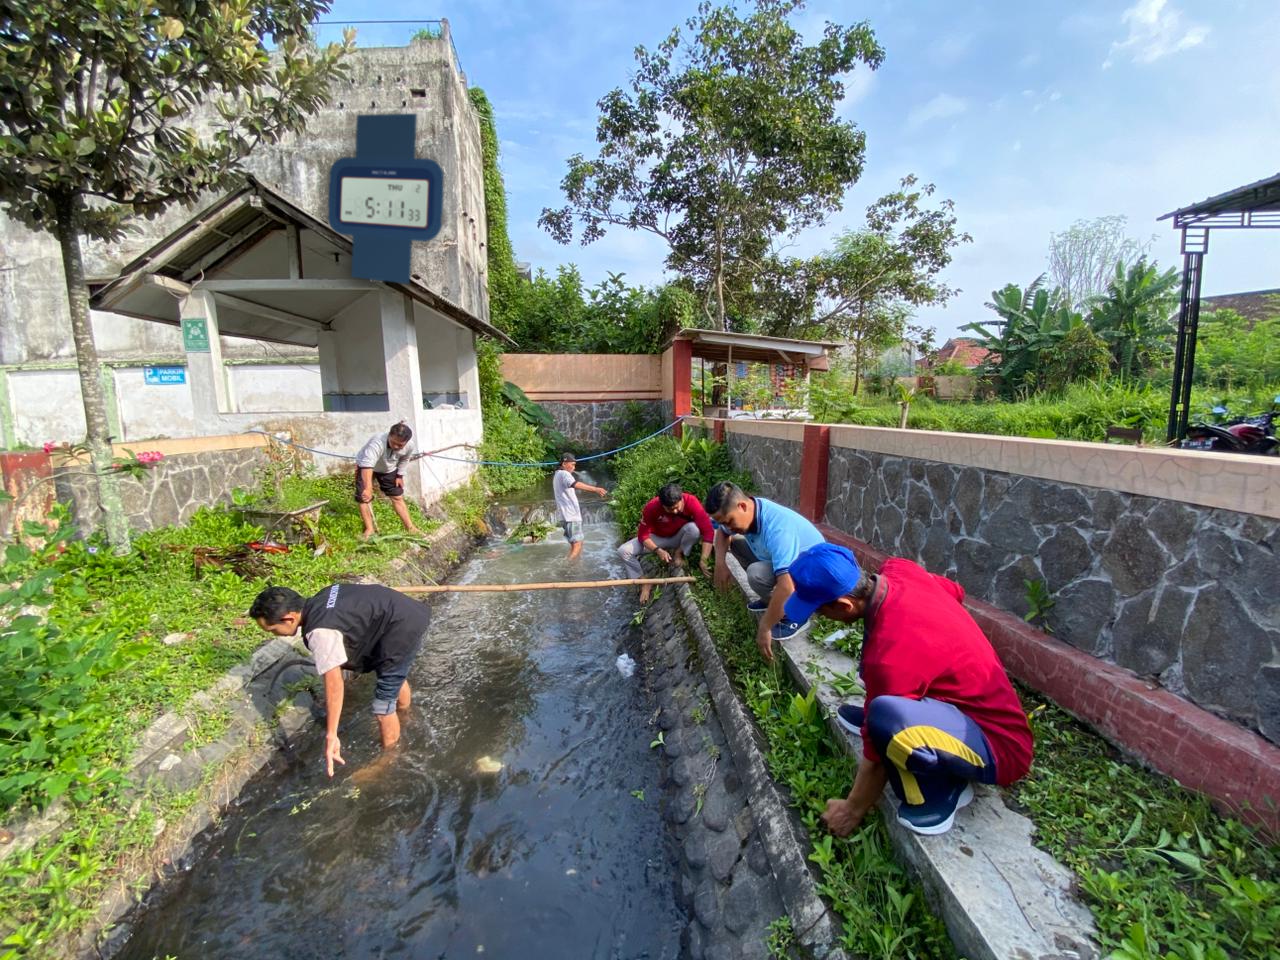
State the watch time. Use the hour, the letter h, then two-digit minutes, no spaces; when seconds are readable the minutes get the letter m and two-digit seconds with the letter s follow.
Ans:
5h11m33s
